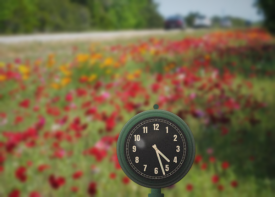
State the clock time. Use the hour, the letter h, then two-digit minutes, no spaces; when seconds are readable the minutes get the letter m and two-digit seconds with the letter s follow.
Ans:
4h27
